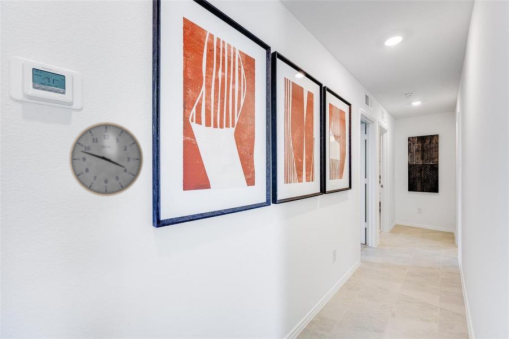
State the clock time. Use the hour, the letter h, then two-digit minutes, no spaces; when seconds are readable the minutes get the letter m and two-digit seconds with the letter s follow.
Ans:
3h48
